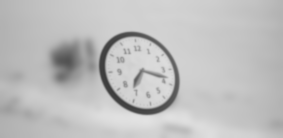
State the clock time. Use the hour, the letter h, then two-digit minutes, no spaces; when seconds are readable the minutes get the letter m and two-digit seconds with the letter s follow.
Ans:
7h18
